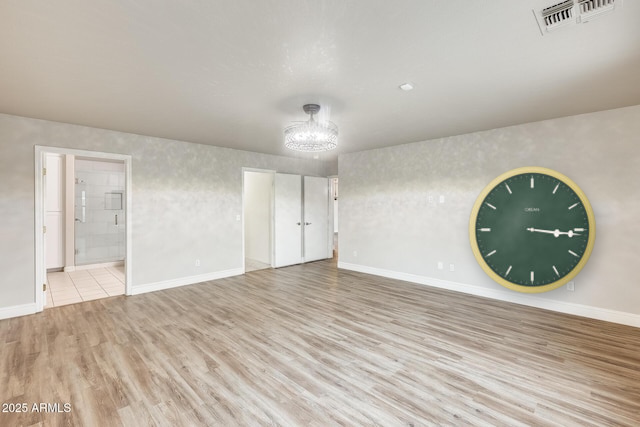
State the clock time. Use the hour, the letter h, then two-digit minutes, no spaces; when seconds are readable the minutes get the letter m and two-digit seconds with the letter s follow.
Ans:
3h16
